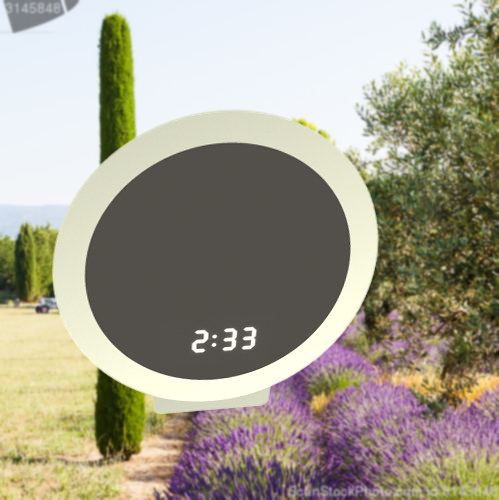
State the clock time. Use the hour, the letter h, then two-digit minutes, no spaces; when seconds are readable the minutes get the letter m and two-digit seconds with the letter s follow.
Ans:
2h33
